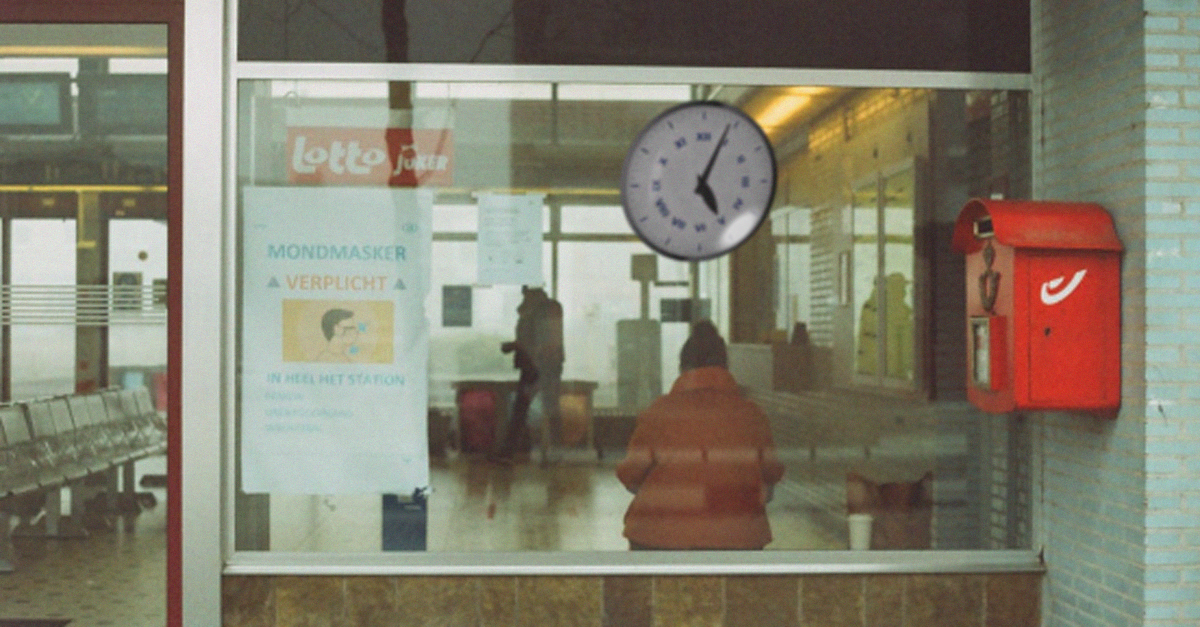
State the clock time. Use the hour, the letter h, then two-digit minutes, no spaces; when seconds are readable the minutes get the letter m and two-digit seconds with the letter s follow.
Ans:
5h04
